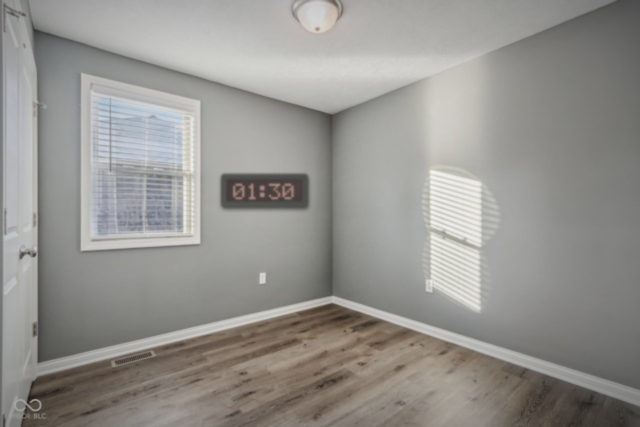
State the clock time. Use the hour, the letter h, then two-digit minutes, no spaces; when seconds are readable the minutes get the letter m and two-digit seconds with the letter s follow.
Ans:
1h30
